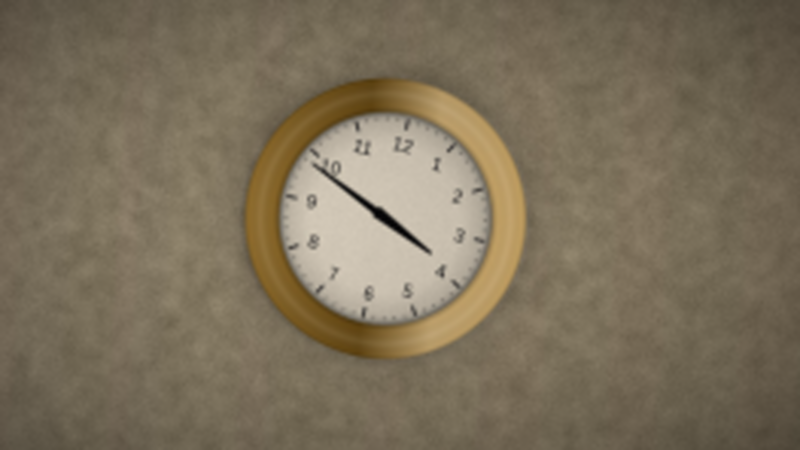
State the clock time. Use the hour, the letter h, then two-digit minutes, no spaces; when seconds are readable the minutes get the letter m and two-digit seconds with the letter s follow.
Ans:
3h49
